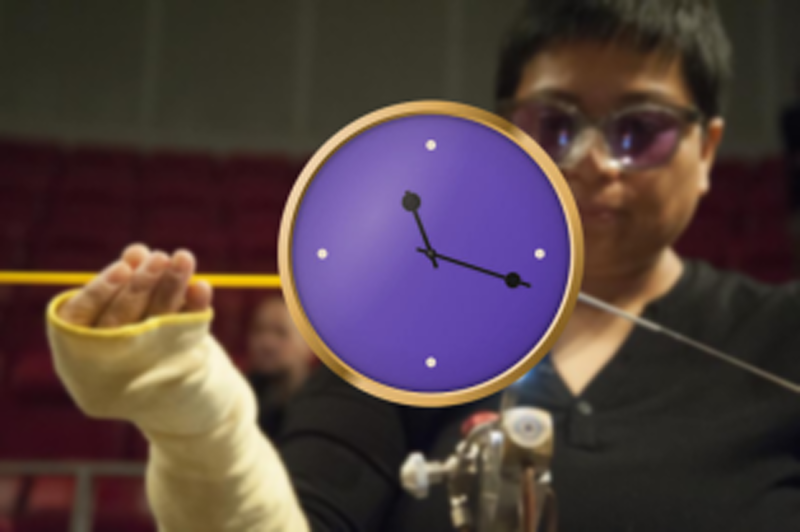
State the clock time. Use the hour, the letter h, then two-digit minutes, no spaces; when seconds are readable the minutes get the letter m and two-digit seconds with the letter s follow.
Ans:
11h18
